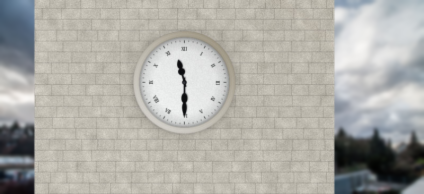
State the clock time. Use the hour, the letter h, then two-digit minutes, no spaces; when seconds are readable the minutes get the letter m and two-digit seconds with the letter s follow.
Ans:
11h30
